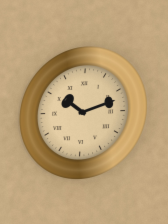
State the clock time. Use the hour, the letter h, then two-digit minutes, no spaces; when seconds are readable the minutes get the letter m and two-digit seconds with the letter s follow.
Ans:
10h12
